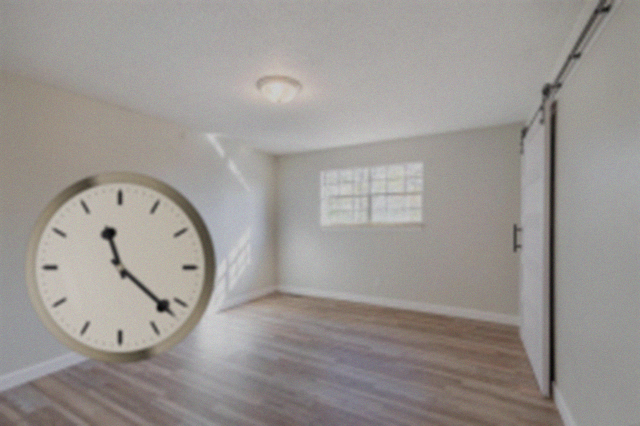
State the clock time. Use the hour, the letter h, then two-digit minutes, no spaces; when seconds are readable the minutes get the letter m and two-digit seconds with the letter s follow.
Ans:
11h22
